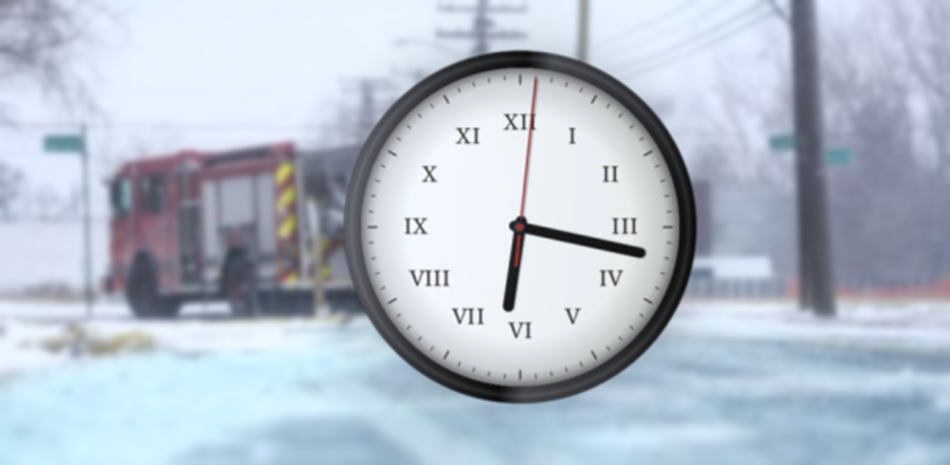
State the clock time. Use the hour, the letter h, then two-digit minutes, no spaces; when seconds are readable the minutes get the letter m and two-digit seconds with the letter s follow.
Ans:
6h17m01s
